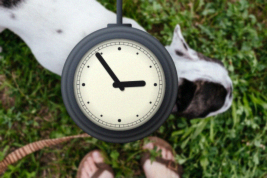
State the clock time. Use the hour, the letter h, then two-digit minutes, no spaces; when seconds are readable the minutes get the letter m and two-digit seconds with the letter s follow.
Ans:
2h54
